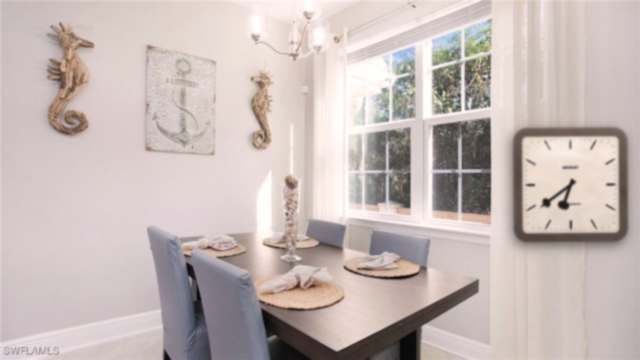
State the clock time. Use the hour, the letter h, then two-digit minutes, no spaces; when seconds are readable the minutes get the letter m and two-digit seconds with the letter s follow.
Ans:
6h39
